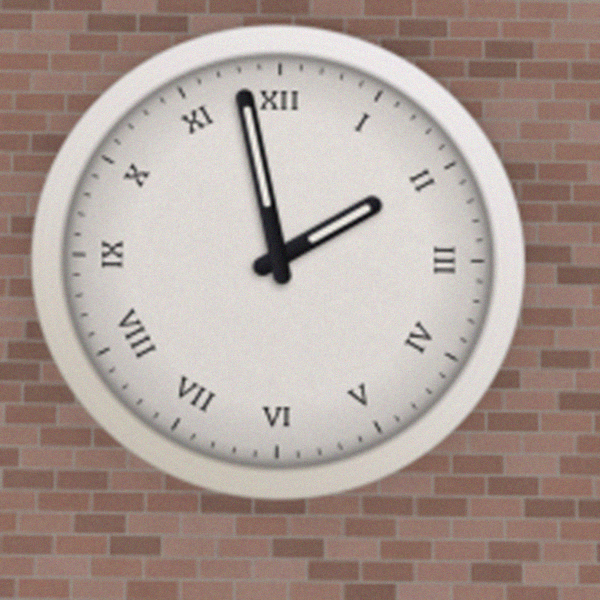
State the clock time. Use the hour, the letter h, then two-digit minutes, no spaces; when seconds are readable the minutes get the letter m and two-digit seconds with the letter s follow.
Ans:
1h58
